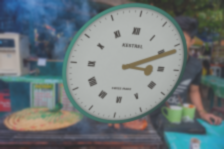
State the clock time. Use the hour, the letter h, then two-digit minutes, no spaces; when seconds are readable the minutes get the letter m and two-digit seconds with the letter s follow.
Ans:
3h11
